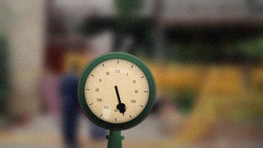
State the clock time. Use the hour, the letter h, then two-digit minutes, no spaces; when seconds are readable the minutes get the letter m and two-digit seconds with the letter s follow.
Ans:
5h27
